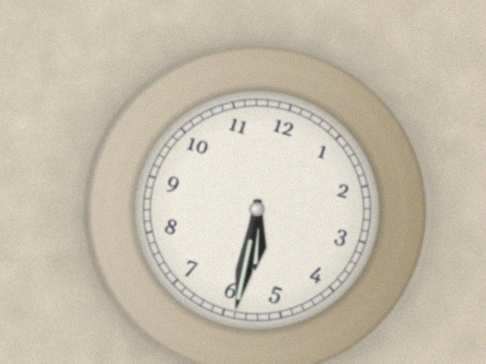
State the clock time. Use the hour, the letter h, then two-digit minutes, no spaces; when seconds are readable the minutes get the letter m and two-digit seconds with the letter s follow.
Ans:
5h29
